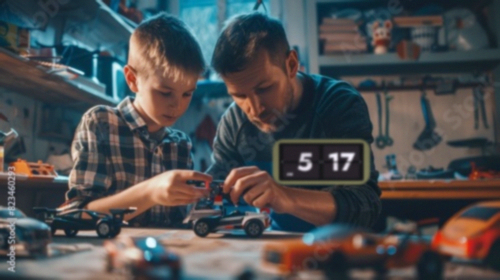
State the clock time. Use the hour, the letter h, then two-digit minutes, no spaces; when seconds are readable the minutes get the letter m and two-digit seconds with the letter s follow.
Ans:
5h17
